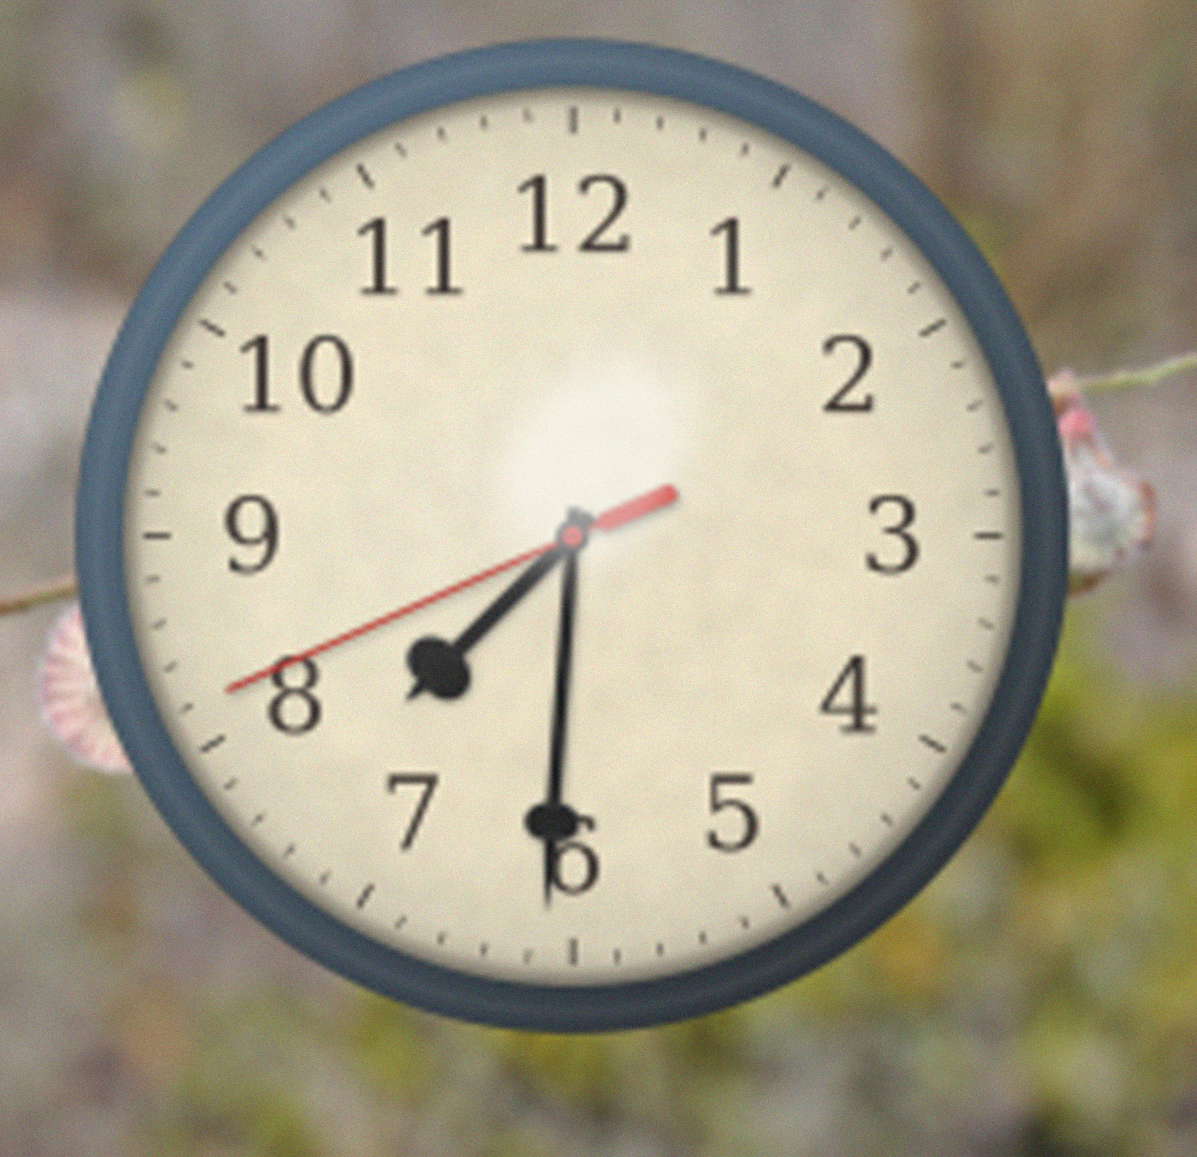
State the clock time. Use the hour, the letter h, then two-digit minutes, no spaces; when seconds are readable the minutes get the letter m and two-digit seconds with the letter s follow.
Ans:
7h30m41s
